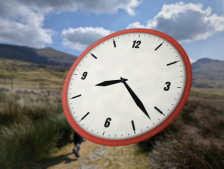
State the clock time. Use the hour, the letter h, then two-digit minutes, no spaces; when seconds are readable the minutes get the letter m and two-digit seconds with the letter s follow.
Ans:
8h22
